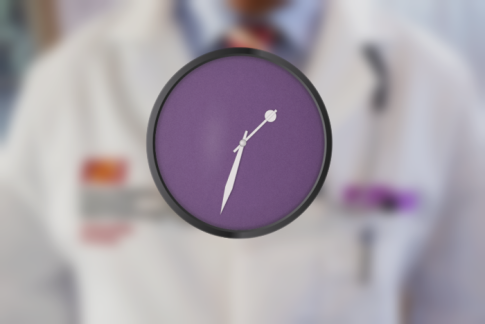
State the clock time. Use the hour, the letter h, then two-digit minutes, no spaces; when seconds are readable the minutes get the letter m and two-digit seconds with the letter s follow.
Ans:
1h33
